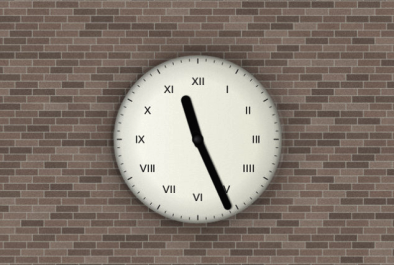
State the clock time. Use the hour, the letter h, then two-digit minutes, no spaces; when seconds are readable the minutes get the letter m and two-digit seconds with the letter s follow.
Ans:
11h26
